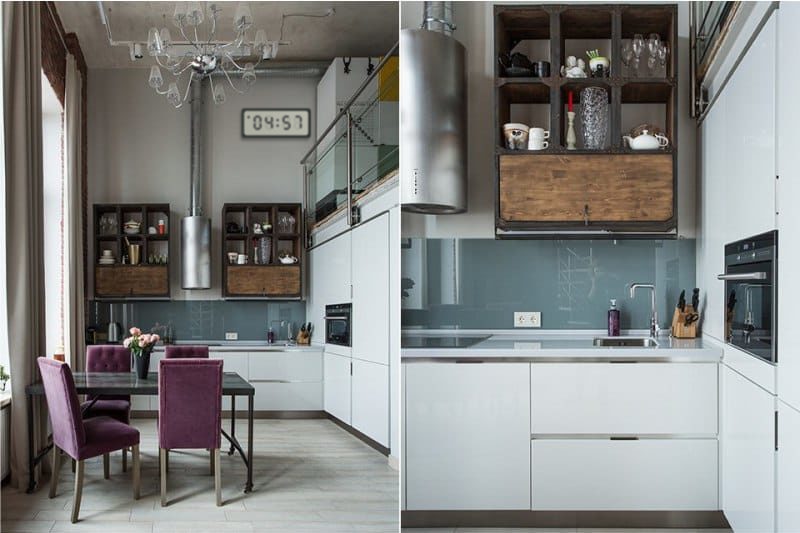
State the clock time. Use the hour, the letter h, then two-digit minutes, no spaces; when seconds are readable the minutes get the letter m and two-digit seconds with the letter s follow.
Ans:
4h57
